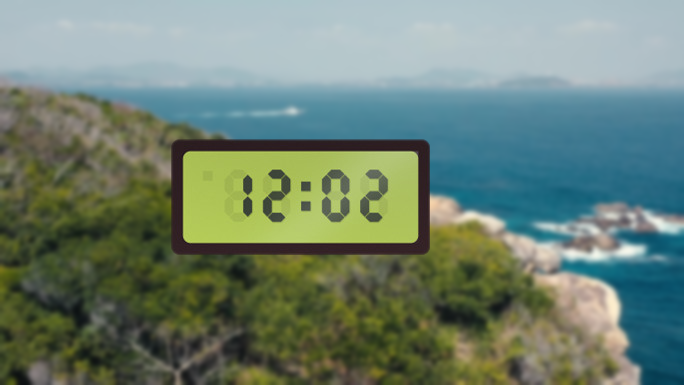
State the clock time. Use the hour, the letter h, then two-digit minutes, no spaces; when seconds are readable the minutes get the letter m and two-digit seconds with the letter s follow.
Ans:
12h02
